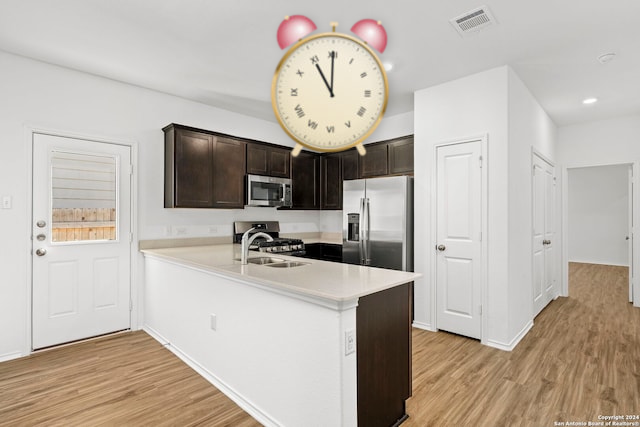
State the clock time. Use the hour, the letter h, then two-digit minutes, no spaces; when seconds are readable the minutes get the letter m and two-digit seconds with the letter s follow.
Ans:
11h00
